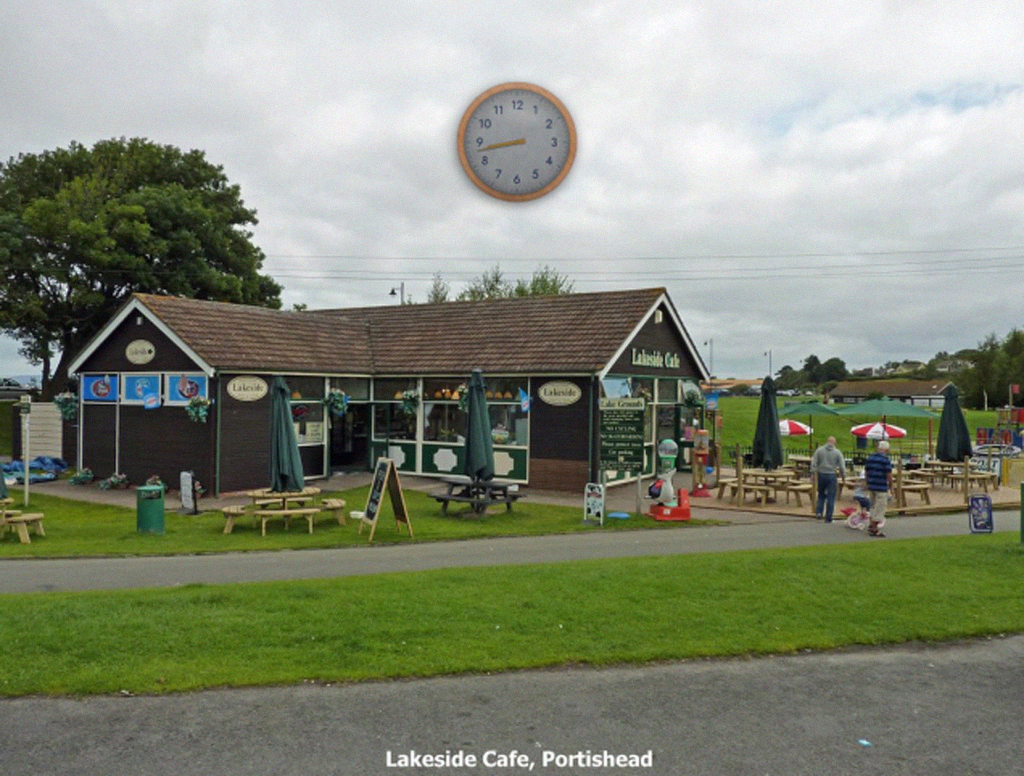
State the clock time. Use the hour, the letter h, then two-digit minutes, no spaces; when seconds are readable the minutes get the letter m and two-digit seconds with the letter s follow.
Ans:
8h43
